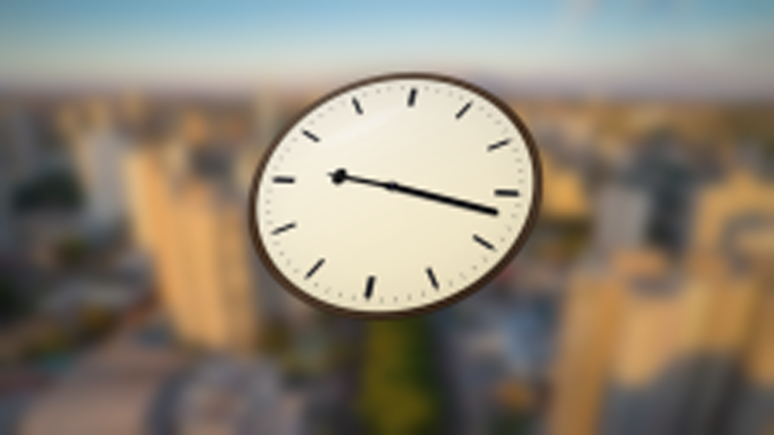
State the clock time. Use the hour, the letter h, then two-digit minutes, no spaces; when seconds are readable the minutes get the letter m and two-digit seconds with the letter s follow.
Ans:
9h17
